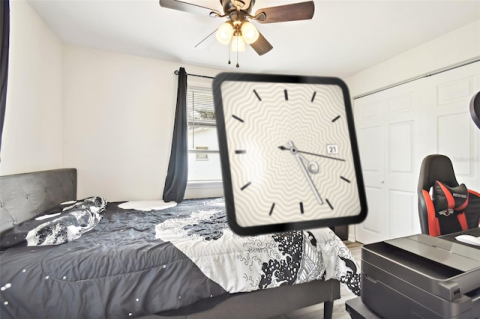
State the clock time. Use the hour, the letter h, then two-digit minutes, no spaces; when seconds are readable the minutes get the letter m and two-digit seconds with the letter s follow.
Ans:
4h26m17s
